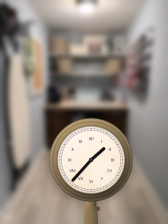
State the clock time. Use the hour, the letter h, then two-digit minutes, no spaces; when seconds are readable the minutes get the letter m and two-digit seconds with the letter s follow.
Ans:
1h37
